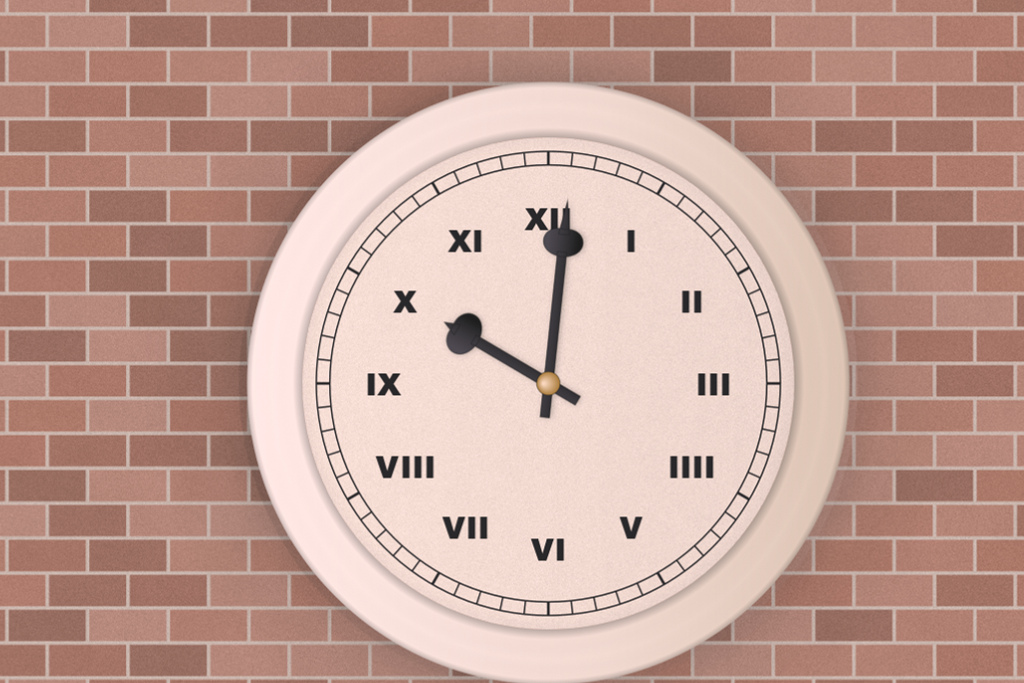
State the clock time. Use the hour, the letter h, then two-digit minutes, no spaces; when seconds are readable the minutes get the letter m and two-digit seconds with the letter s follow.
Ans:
10h01
